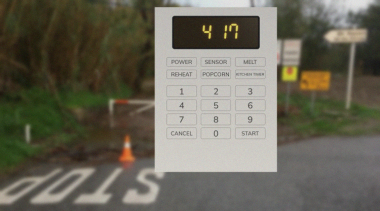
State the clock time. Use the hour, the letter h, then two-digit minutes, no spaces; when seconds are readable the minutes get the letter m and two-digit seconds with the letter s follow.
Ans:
4h17
